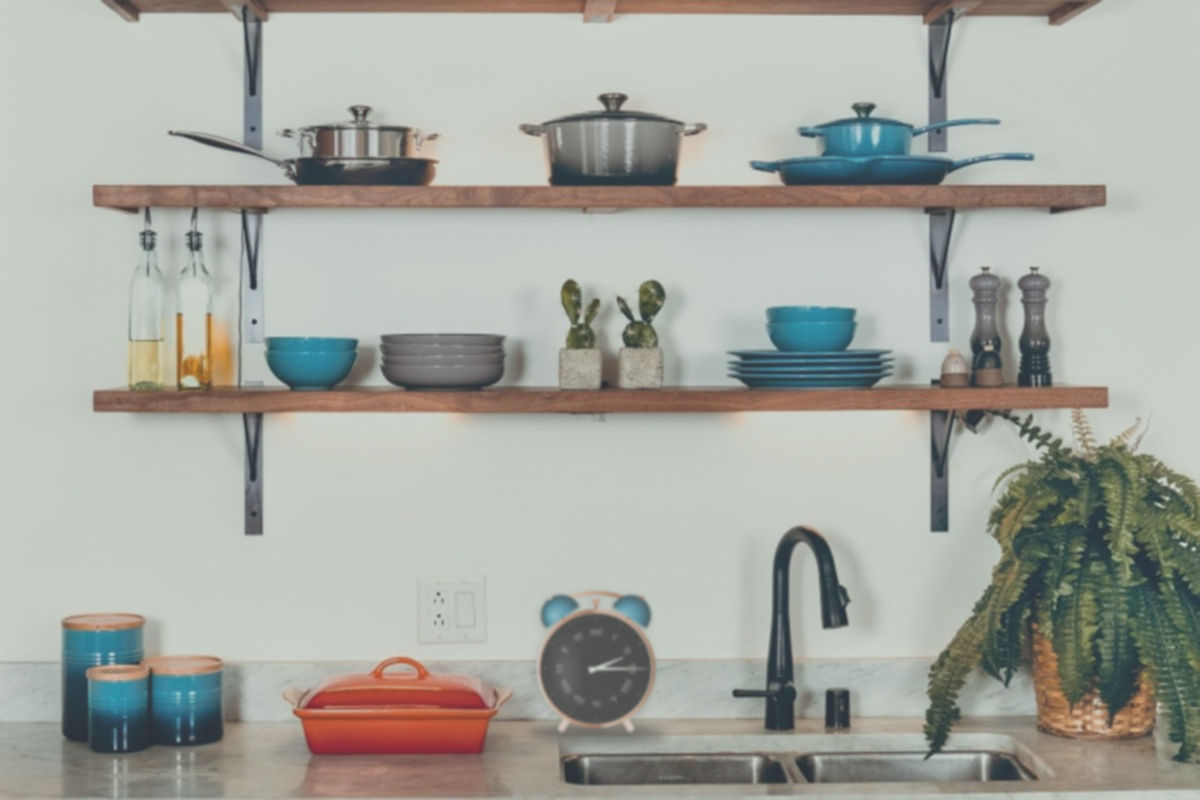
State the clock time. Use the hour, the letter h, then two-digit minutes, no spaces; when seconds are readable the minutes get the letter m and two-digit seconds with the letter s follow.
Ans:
2h15
